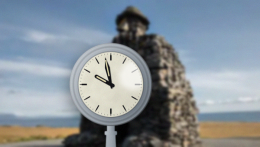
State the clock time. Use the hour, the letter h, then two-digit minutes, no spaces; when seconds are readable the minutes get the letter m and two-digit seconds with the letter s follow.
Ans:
9h58
